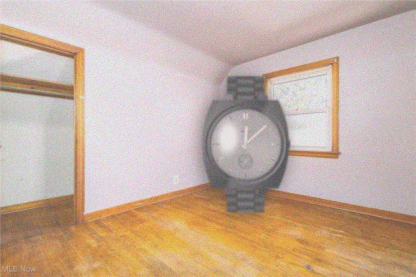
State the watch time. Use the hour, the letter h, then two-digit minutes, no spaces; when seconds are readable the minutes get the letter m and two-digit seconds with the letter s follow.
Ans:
12h08
